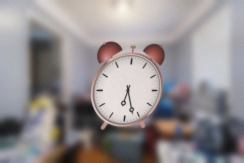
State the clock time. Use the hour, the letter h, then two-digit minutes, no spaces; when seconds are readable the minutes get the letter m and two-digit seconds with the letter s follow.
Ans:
6h27
